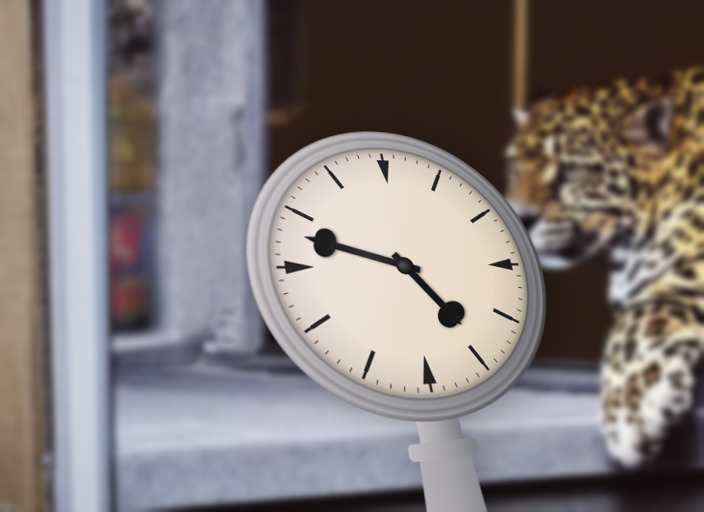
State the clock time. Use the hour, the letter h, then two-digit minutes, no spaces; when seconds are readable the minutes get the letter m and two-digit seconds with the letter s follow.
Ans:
4h48
